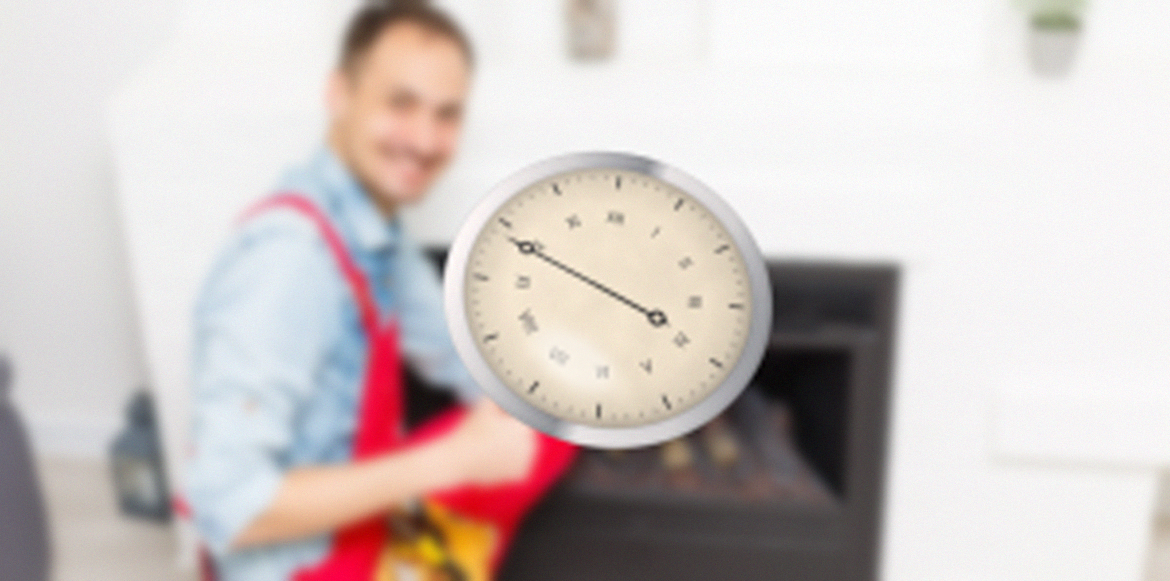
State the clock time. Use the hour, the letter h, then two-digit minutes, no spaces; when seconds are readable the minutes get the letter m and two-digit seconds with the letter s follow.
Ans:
3h49
